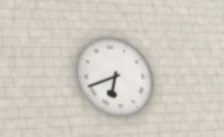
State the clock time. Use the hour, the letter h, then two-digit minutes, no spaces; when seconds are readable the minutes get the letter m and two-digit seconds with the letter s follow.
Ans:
6h42
